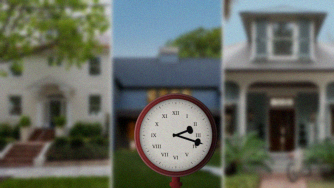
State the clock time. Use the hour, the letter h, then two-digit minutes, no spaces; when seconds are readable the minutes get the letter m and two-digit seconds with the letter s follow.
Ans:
2h18
